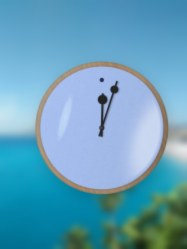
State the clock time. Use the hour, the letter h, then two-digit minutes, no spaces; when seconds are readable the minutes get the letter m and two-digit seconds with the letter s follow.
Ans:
12h03
